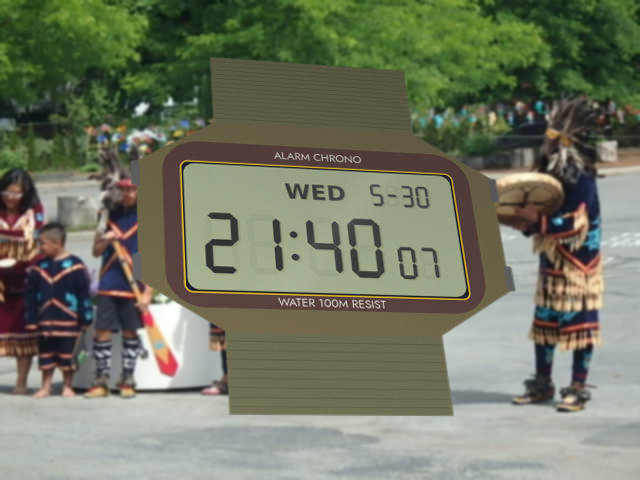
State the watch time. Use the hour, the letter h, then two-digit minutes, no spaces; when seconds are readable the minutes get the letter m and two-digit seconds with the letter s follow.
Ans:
21h40m07s
